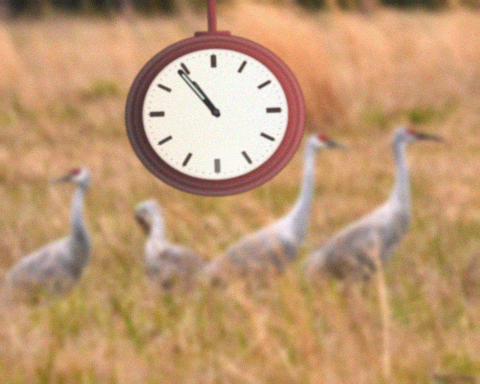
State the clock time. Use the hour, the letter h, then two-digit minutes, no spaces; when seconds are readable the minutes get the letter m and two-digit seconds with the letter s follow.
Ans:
10h54
